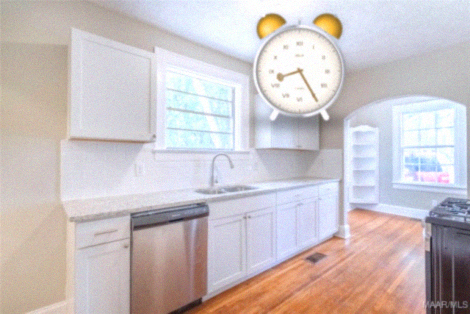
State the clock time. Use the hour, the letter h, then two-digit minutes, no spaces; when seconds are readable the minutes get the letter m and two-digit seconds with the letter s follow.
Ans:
8h25
